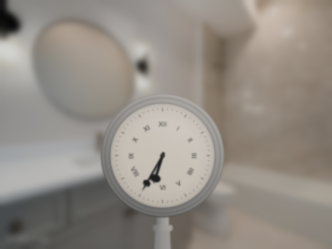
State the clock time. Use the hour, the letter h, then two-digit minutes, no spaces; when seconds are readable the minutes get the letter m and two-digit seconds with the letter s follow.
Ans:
6h35
